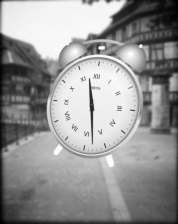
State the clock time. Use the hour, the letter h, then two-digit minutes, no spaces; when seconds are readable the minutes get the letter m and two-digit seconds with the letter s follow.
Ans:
11h28
